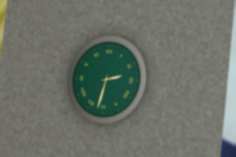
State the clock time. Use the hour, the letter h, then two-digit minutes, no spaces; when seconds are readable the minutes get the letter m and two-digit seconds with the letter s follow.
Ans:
2h32
